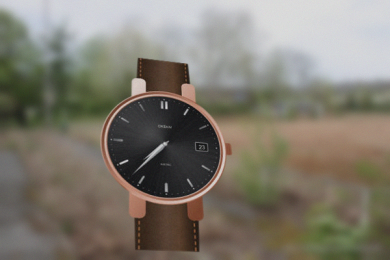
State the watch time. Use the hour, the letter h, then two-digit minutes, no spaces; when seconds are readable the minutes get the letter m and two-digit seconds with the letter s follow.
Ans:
7h37
